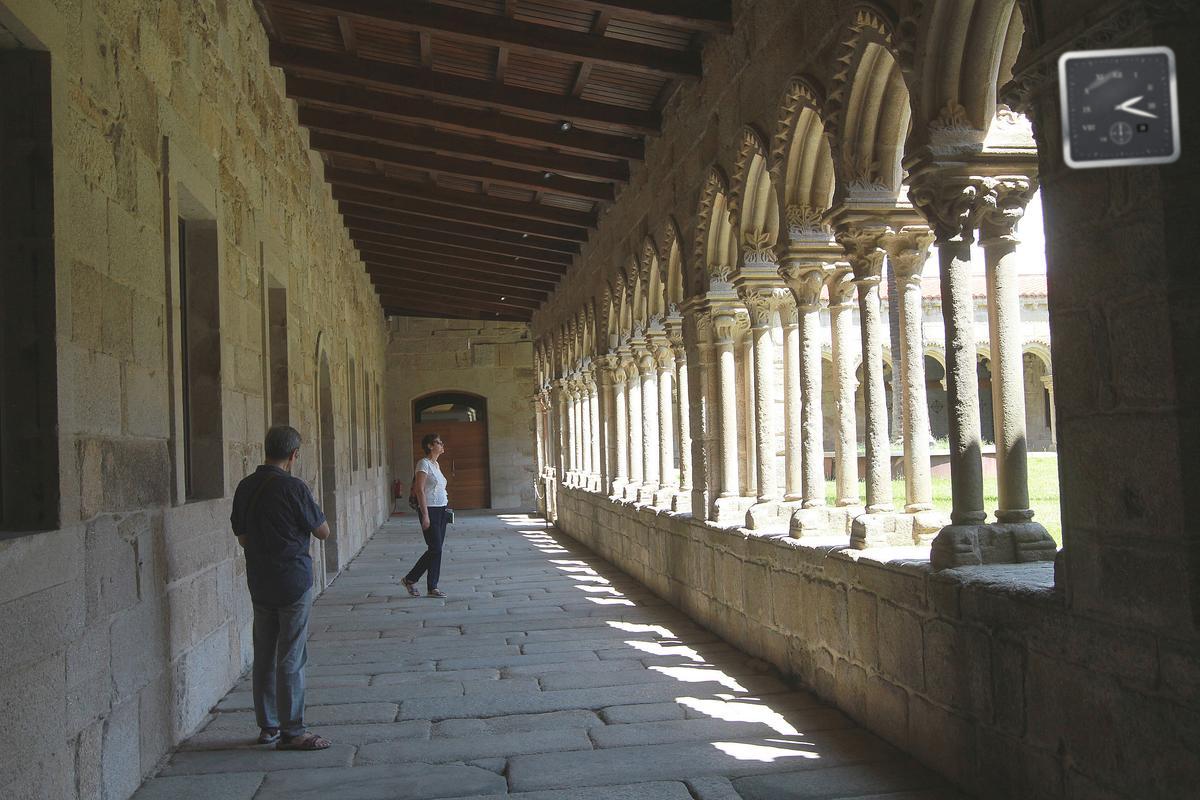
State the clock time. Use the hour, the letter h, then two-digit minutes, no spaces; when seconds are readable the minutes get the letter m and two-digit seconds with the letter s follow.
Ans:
2h18
